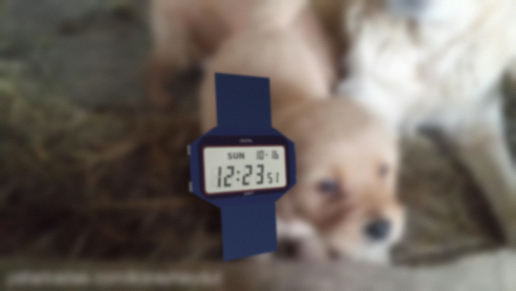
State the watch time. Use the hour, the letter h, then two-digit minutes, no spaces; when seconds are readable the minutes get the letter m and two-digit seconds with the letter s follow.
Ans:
12h23
